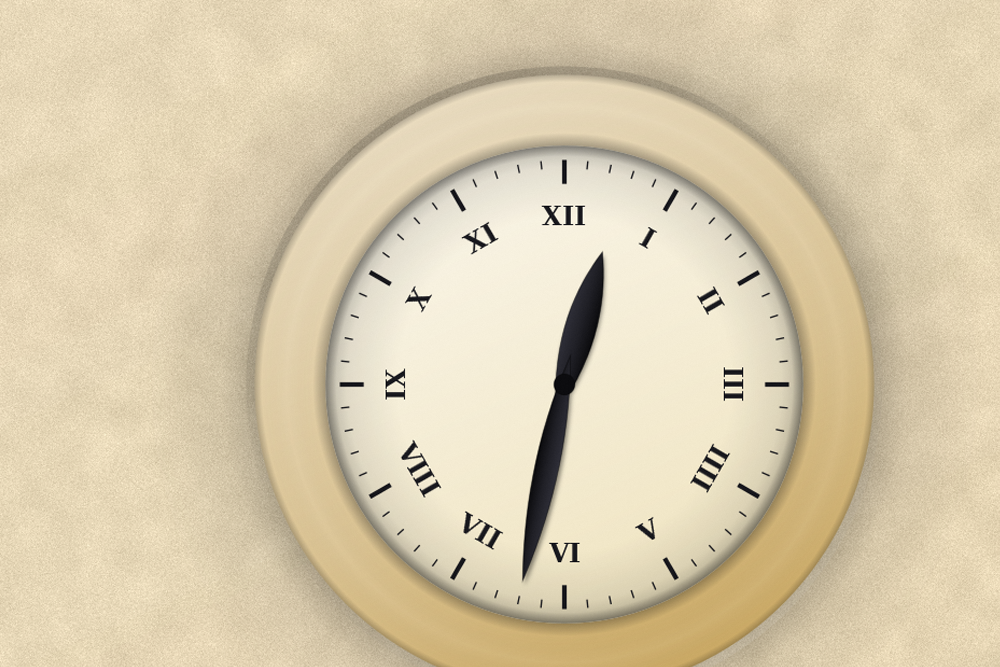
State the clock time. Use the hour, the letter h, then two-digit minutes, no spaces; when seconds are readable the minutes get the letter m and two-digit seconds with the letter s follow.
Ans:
12h32
